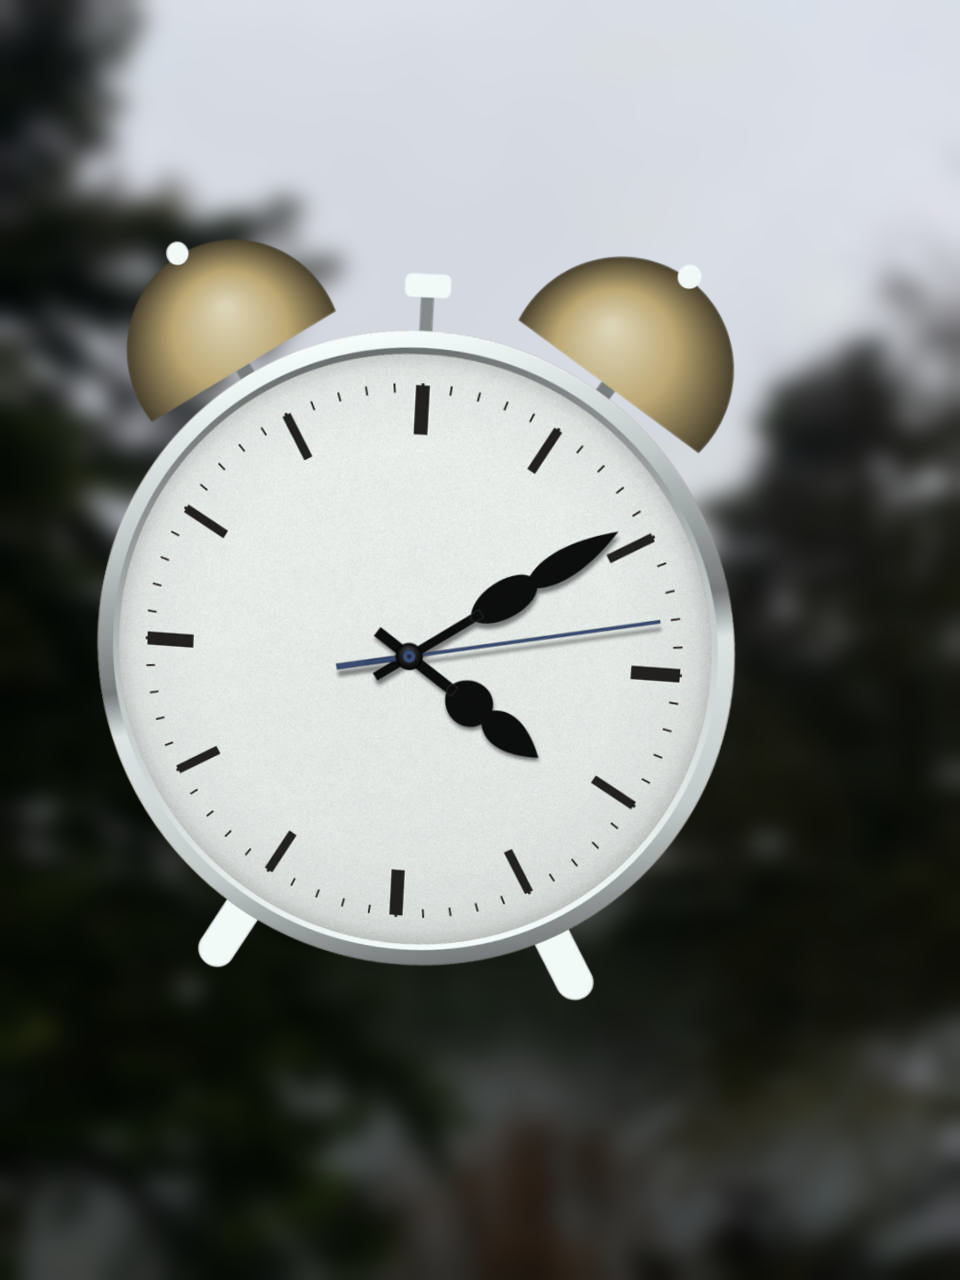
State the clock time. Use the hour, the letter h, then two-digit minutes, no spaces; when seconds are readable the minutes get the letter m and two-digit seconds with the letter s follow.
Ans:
4h09m13s
